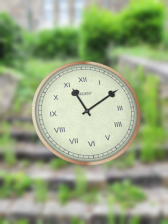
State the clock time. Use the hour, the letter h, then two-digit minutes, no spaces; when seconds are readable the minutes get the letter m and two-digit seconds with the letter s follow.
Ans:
11h10
